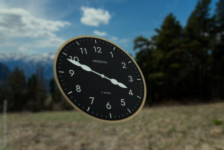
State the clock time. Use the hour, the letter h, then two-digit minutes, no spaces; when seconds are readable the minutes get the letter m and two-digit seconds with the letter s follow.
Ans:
3h49
